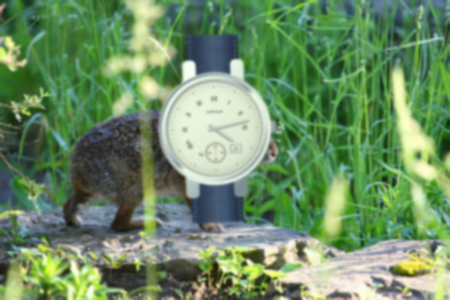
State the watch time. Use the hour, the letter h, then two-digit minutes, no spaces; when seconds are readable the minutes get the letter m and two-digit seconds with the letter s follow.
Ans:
4h13
